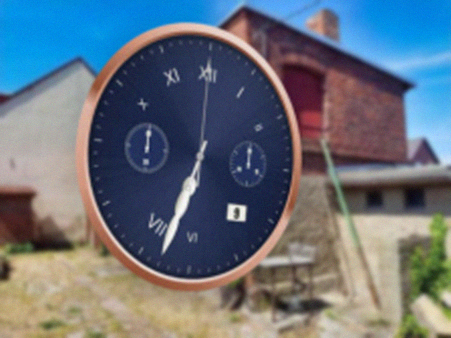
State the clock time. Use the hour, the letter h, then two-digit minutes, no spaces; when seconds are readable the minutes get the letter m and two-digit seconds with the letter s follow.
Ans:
6h33
